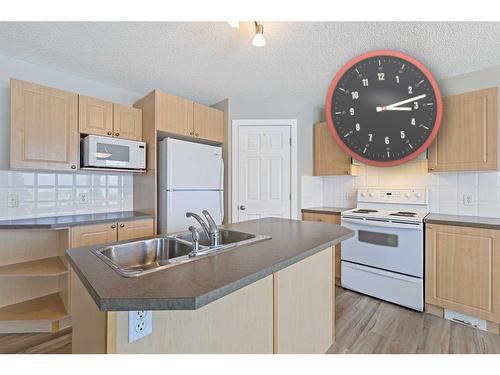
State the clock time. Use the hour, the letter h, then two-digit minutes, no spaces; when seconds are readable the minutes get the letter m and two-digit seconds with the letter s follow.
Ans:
3h13
